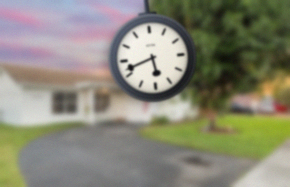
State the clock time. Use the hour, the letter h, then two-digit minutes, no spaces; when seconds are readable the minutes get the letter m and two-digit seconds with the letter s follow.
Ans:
5h42
